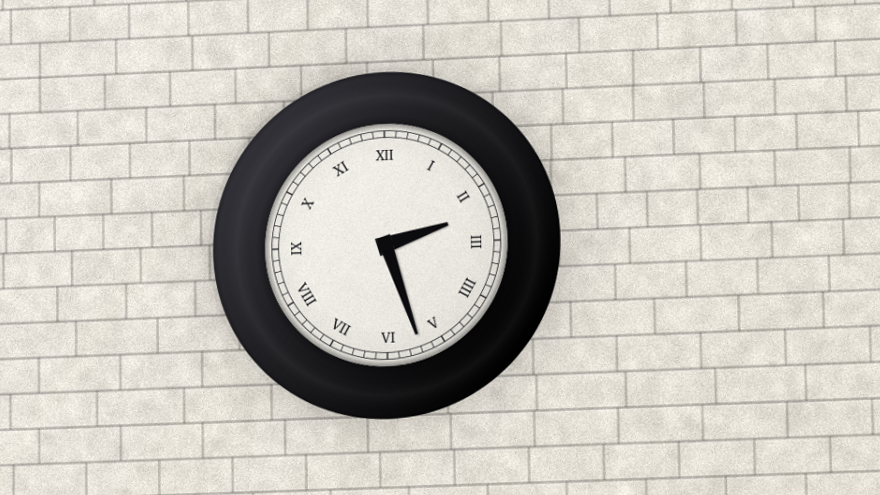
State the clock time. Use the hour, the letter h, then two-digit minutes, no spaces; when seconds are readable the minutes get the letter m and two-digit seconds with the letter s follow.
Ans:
2h27
